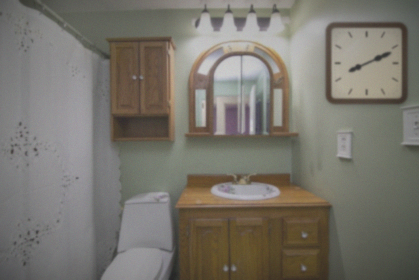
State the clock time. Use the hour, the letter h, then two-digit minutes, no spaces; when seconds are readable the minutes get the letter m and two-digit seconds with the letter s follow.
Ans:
8h11
